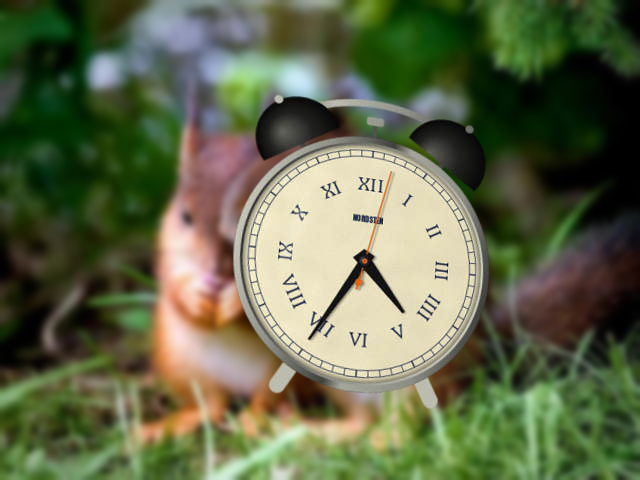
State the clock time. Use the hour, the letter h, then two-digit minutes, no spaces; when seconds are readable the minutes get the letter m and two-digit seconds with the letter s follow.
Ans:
4h35m02s
